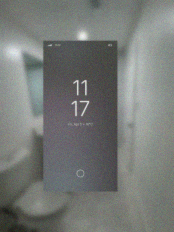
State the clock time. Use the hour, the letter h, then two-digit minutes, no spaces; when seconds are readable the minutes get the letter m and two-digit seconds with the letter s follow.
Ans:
11h17
